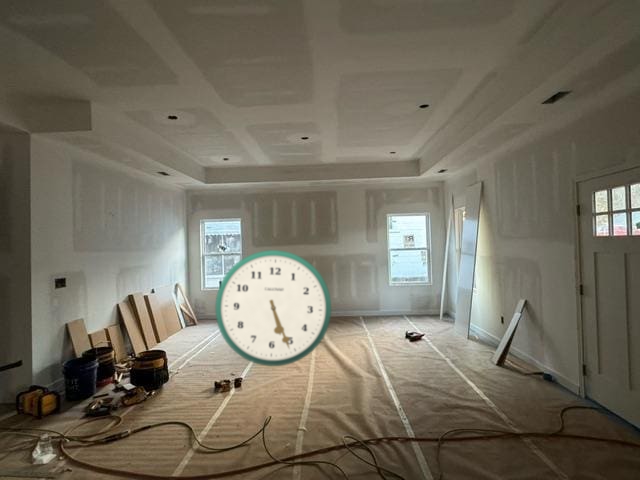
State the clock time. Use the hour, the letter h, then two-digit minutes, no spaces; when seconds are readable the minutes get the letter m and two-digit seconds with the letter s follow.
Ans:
5h26
